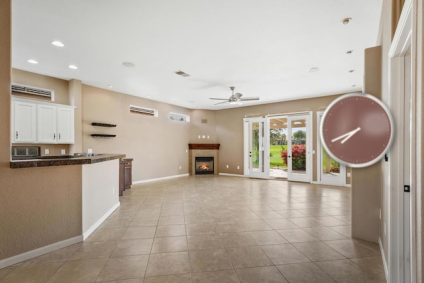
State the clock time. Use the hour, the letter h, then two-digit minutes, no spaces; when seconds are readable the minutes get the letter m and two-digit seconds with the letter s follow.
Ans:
7h41
